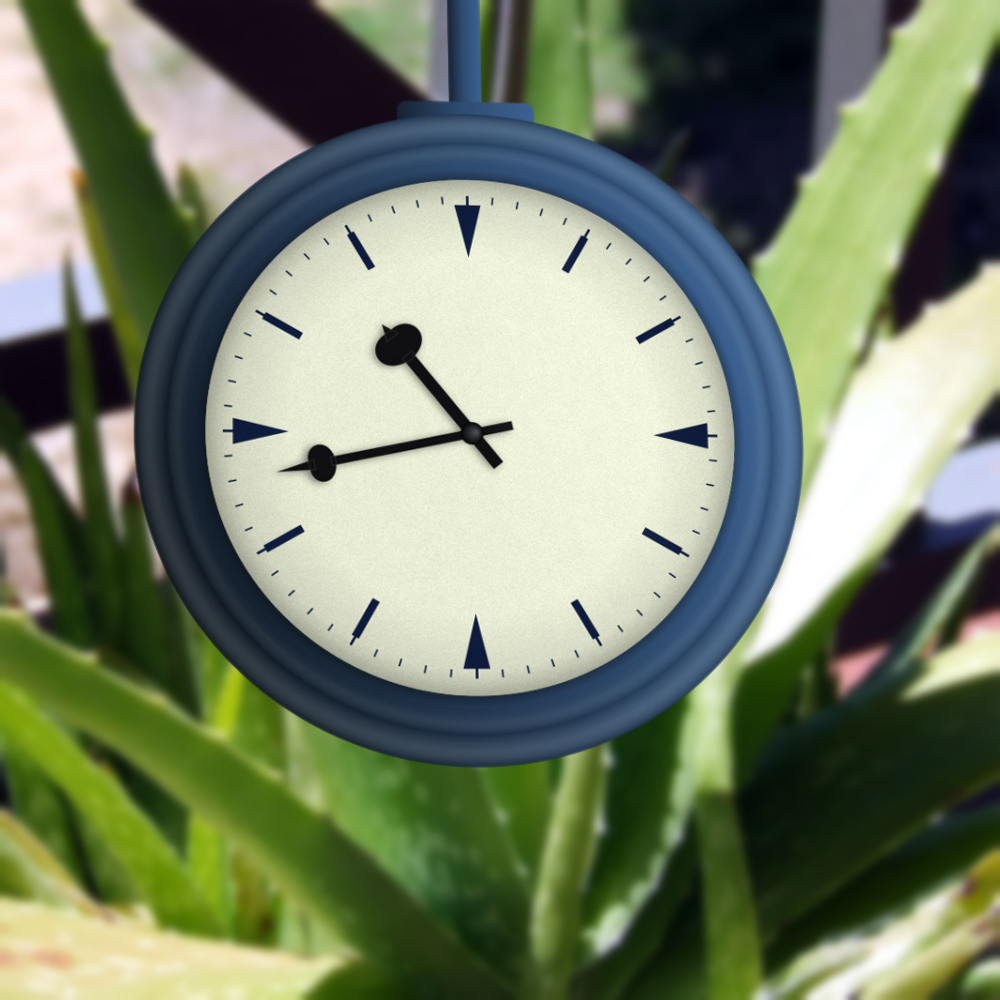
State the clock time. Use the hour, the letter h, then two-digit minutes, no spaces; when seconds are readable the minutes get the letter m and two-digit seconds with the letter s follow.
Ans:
10h43
